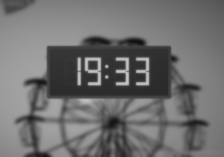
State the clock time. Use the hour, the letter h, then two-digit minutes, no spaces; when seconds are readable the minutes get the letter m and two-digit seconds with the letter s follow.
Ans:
19h33
